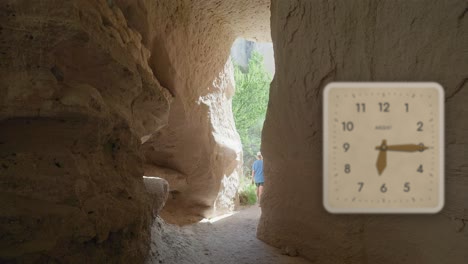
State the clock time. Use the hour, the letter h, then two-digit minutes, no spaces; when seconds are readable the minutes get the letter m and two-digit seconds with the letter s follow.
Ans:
6h15
